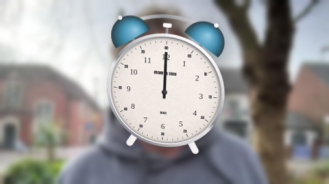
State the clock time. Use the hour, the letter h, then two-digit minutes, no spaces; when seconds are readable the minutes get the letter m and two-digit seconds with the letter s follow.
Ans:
12h00
